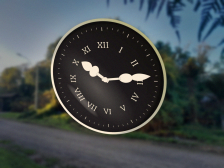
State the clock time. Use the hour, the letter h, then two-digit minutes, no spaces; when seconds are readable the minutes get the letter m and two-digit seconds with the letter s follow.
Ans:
10h14
